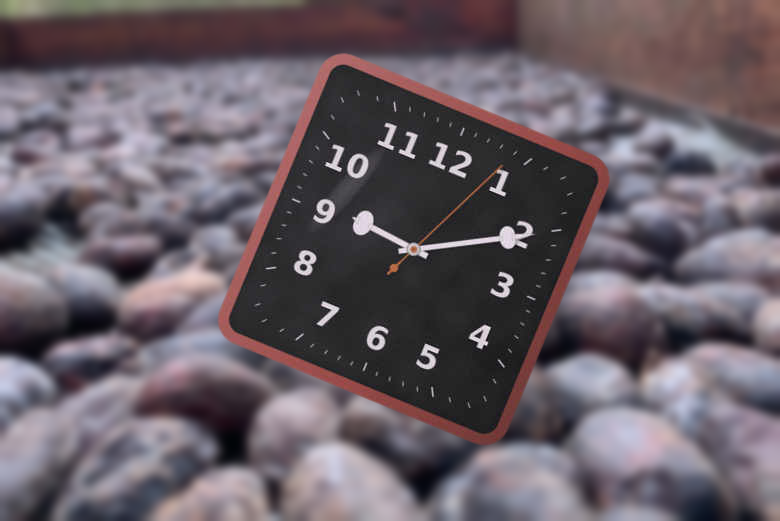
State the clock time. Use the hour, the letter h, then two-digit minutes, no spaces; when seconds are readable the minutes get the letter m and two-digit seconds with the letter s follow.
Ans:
9h10m04s
